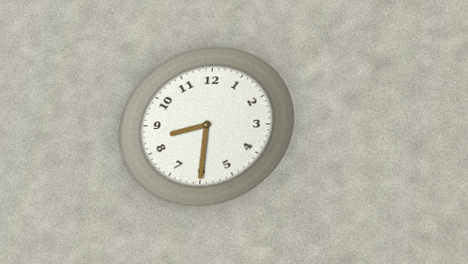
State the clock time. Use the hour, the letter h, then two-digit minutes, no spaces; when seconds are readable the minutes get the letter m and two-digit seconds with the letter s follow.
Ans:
8h30
